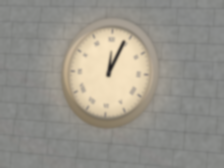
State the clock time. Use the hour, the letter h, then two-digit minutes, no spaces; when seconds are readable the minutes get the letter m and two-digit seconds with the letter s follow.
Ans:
12h04
